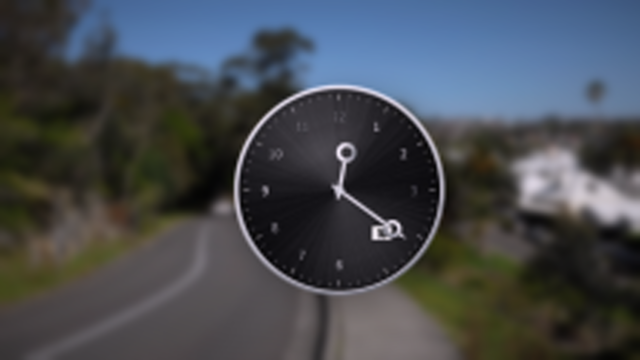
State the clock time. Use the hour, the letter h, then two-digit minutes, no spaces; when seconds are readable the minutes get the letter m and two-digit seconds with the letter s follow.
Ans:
12h21
